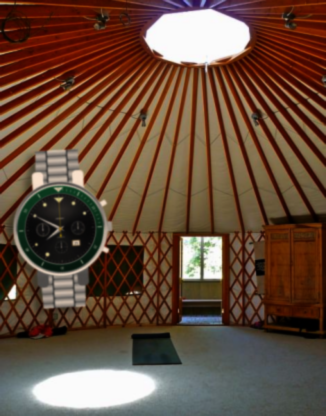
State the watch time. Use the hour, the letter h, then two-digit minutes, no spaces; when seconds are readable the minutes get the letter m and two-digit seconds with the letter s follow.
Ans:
7h50
